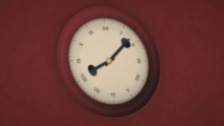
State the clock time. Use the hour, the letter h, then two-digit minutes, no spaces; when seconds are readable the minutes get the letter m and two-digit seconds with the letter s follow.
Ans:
8h08
